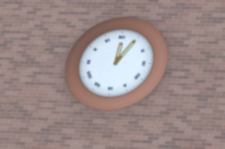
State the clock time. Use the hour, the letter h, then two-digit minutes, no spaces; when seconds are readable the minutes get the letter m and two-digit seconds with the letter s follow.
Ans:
12h05
